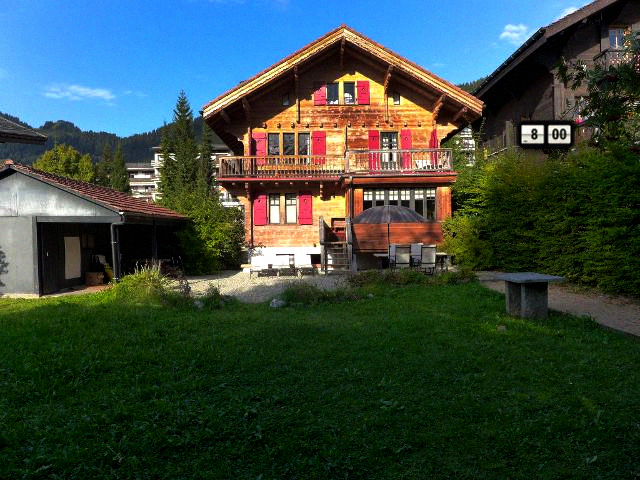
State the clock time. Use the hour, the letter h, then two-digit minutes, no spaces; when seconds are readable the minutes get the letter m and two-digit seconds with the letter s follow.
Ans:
8h00
